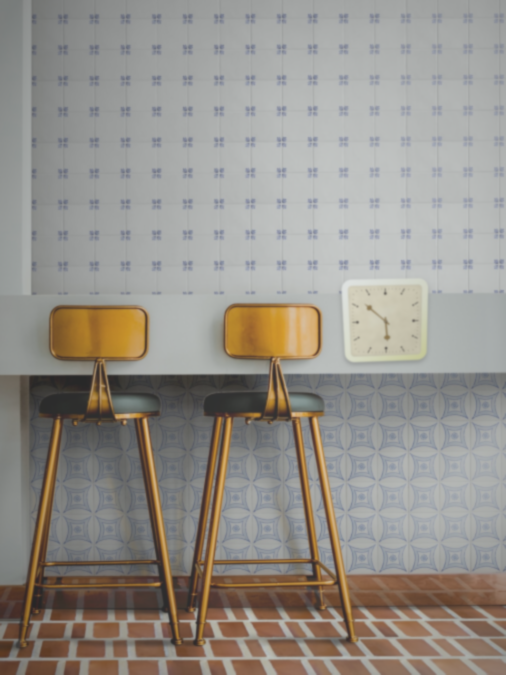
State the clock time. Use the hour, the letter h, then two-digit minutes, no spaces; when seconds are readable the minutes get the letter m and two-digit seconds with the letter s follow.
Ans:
5h52
